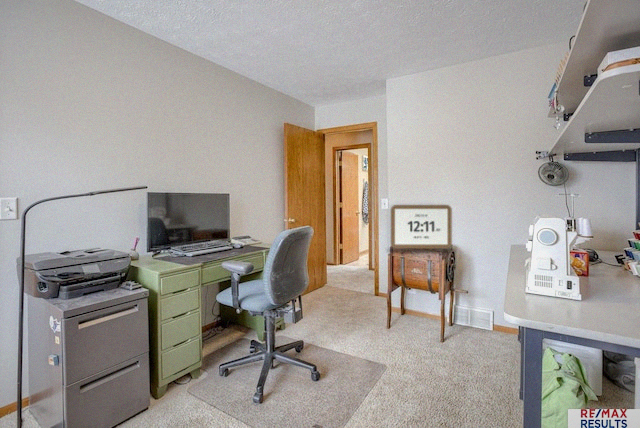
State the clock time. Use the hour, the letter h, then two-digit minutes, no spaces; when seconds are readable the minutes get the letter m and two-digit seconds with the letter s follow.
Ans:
12h11
